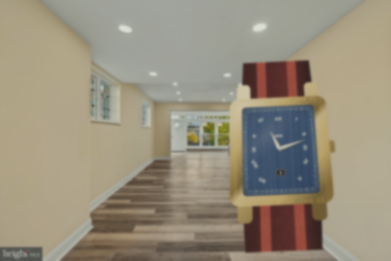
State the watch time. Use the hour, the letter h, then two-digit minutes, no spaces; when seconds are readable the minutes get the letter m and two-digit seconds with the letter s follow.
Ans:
11h12
